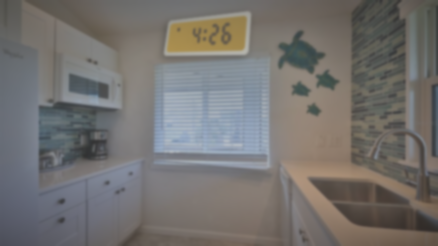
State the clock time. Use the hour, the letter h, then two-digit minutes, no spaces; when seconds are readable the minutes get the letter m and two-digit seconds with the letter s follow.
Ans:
4h26
